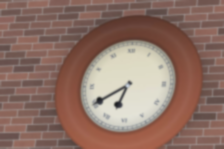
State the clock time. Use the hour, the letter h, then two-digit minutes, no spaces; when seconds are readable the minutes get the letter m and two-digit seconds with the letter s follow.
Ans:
6h40
